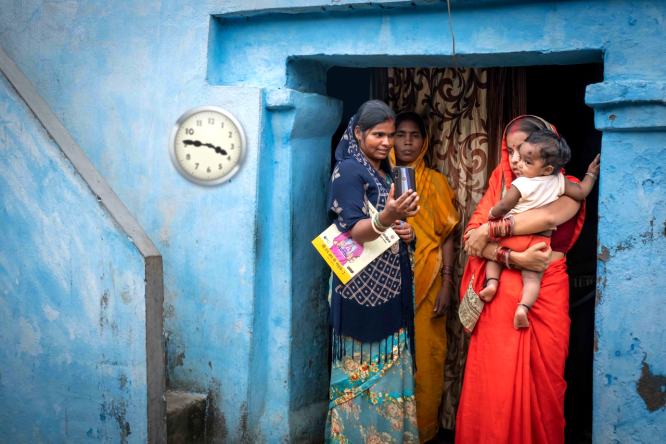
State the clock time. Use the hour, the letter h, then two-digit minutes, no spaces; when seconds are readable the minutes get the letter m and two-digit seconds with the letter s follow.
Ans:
3h46
